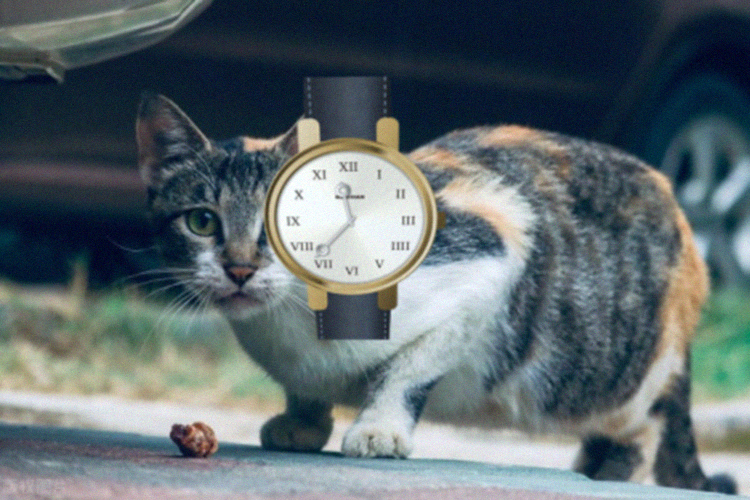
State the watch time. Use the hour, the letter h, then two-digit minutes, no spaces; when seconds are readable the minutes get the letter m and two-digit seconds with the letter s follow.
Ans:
11h37
